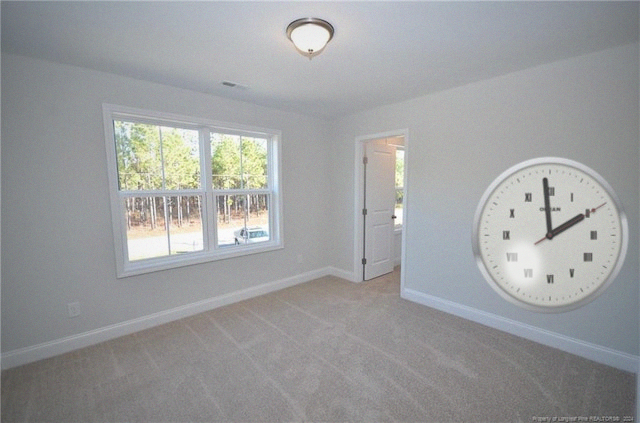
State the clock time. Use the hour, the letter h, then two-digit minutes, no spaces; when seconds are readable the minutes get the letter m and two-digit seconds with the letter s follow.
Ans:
1h59m10s
